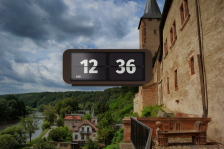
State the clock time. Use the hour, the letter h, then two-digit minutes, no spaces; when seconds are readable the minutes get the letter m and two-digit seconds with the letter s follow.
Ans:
12h36
